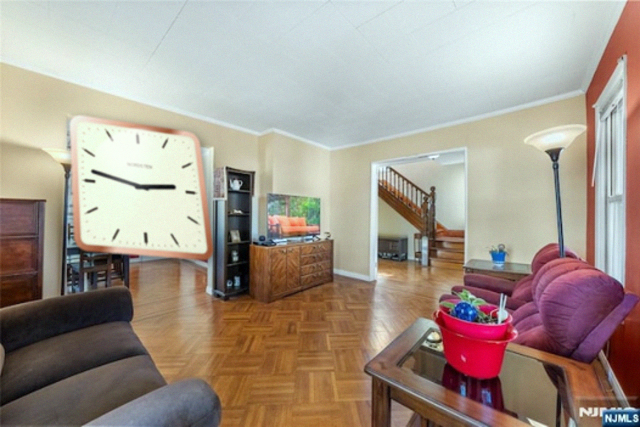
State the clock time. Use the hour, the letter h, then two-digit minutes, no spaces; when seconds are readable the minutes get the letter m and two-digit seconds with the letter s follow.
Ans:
2h47
